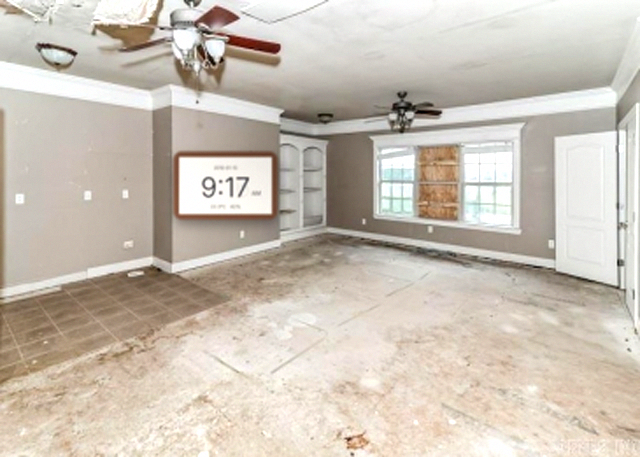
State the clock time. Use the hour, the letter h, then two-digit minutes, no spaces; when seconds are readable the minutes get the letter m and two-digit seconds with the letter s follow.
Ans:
9h17
